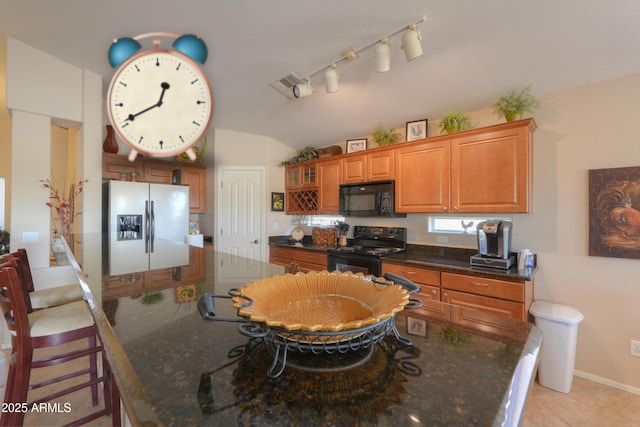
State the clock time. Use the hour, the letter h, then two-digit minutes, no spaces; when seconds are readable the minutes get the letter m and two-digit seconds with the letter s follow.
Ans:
12h41
